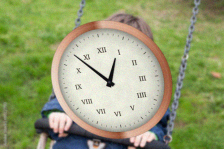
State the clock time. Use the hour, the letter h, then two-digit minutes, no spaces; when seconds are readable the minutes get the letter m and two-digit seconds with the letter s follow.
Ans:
12h53
